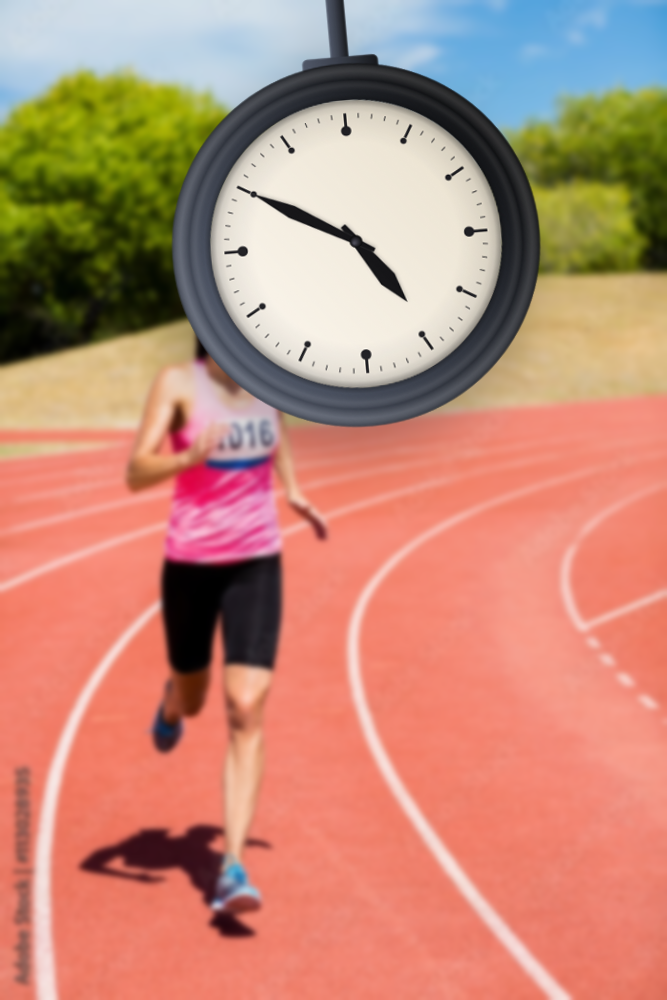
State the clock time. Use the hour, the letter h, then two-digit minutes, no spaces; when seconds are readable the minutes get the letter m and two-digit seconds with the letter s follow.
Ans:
4h50
